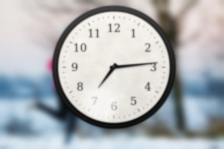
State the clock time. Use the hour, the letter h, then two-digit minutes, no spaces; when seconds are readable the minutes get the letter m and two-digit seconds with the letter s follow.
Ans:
7h14
